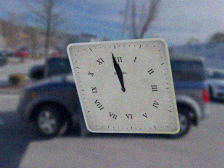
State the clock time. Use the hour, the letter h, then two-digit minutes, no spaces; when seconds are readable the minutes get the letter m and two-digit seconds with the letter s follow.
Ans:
11h59
